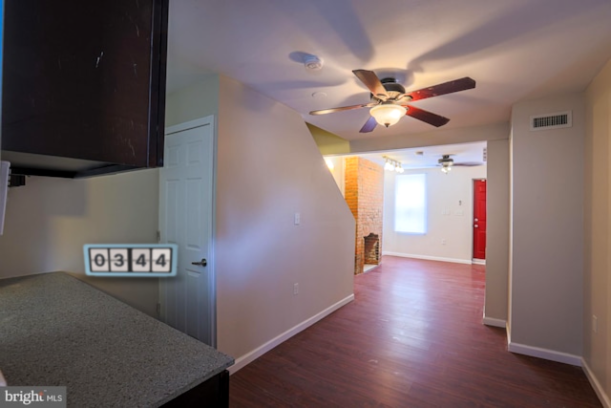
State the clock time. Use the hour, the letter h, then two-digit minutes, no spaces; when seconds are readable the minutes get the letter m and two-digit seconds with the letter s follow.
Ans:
3h44
